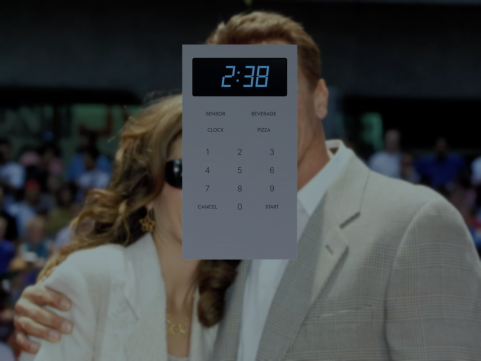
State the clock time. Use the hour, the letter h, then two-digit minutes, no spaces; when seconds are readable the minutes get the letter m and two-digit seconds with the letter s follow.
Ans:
2h38
